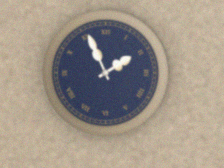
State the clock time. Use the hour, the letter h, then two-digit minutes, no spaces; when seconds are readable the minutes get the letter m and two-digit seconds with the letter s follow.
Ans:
1h56
